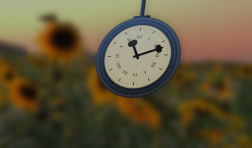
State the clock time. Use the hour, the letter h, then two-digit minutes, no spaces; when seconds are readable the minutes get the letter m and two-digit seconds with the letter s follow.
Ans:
11h12
